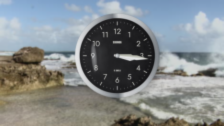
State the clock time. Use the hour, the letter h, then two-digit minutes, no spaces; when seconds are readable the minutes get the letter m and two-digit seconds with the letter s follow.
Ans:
3h16
